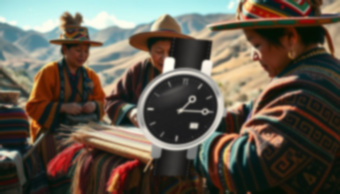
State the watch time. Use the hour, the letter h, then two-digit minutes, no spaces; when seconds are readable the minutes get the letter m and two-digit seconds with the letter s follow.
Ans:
1h15
